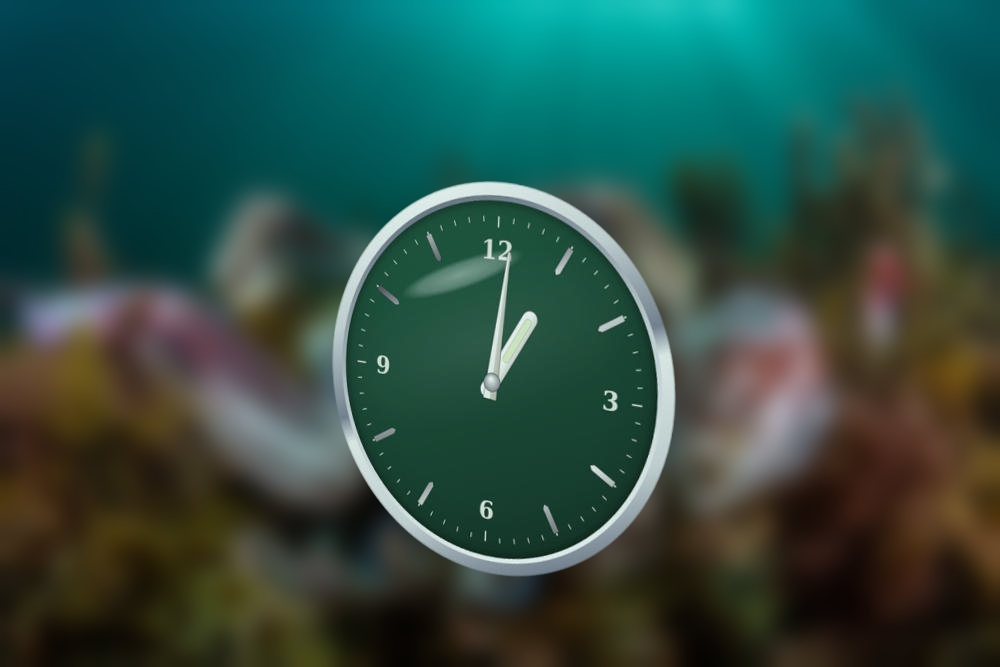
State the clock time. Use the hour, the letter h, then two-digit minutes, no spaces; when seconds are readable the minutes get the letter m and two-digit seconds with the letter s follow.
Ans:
1h01
